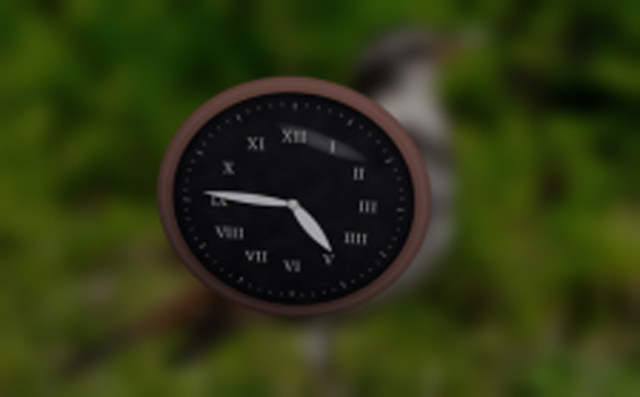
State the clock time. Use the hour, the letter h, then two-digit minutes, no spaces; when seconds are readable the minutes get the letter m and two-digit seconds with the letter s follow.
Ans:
4h46
